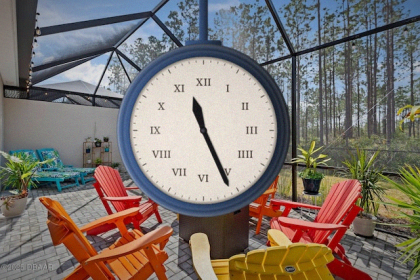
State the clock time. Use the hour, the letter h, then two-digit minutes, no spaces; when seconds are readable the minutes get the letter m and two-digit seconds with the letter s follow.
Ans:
11h26
